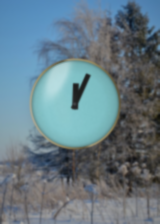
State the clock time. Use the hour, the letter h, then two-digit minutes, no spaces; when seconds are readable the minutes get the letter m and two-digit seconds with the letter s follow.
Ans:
12h04
